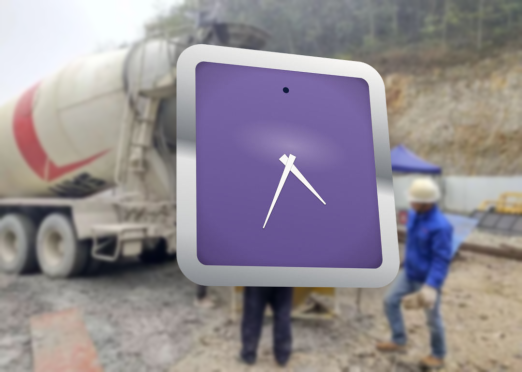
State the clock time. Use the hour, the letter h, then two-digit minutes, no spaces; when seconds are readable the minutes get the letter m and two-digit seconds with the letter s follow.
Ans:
4h34
